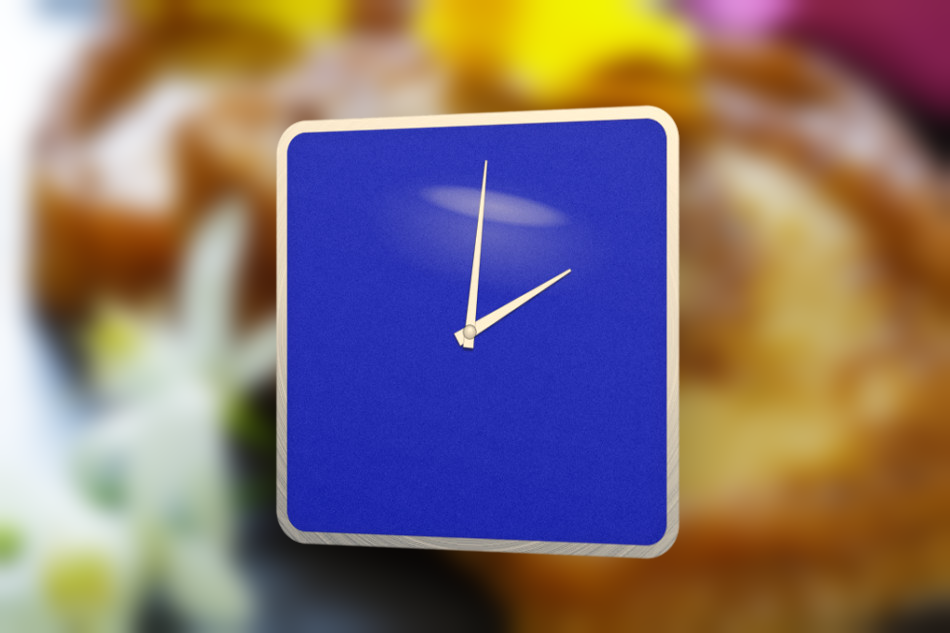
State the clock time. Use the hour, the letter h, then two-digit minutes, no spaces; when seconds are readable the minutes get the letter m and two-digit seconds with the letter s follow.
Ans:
2h01
